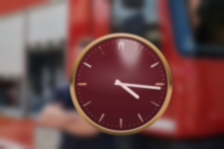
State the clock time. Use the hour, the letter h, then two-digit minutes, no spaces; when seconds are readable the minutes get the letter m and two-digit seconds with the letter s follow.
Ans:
4h16
